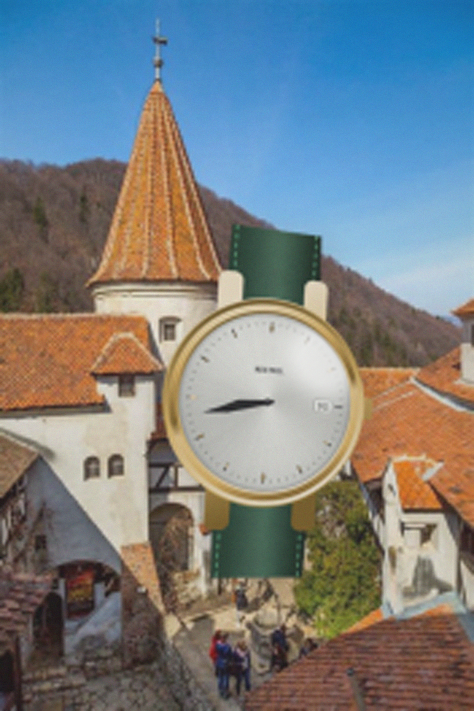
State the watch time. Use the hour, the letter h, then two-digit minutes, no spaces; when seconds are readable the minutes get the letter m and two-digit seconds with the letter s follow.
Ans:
8h43
